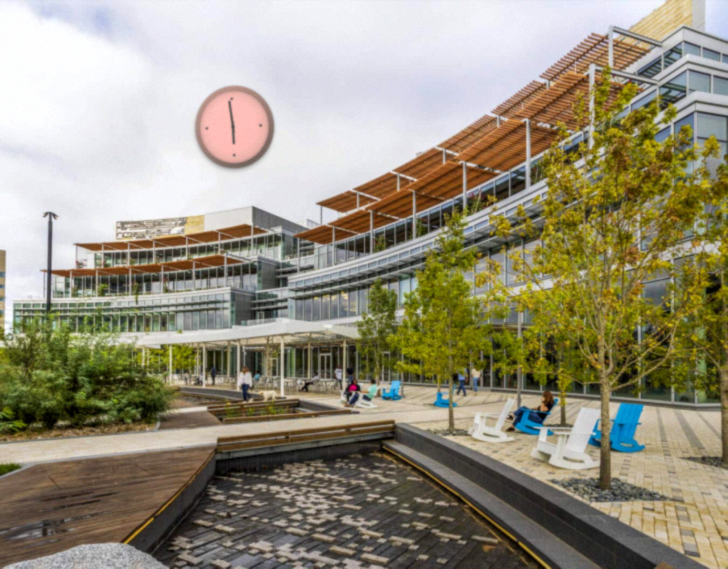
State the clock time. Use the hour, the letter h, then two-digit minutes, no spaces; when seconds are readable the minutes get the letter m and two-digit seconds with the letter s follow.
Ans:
5h59
